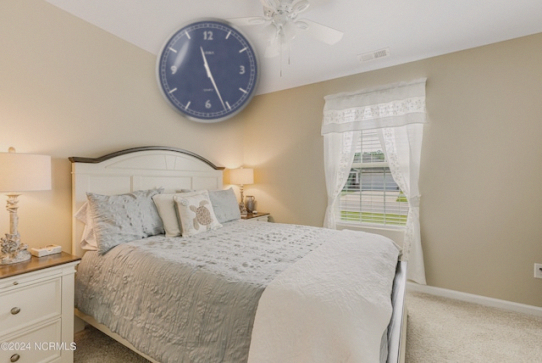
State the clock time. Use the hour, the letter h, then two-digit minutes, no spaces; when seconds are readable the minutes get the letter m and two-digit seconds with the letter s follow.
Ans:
11h26
